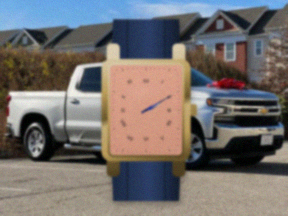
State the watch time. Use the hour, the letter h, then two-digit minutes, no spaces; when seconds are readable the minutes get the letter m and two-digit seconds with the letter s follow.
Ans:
2h10
